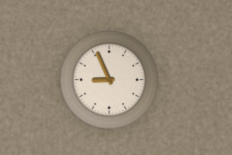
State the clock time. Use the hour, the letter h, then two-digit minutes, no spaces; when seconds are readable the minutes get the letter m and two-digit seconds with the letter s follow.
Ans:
8h56
